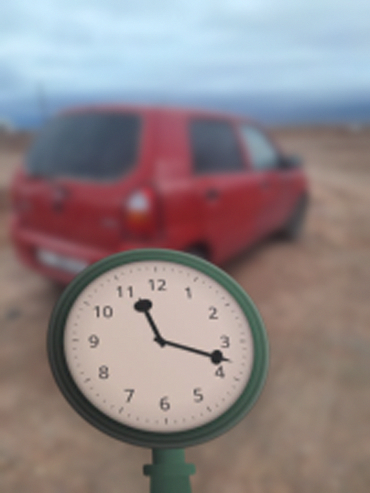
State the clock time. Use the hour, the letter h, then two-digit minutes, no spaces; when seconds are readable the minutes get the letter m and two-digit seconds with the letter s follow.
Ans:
11h18
